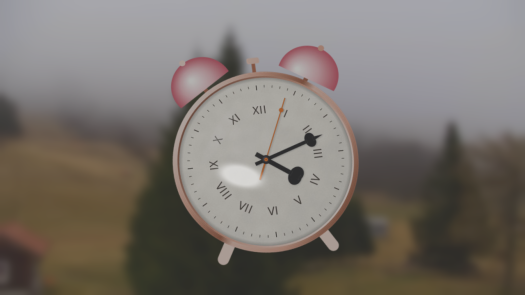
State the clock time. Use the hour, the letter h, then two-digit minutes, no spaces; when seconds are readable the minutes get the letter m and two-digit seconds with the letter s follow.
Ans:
4h12m04s
